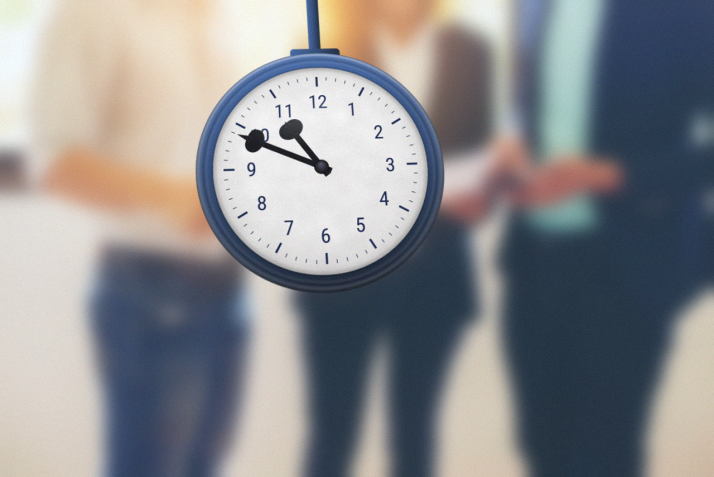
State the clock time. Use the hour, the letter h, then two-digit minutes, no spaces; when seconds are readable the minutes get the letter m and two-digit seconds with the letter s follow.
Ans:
10h49
